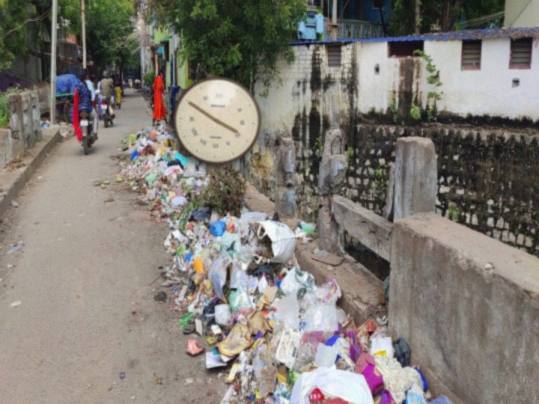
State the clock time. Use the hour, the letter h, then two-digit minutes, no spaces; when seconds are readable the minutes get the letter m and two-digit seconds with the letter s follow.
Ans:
3h50
